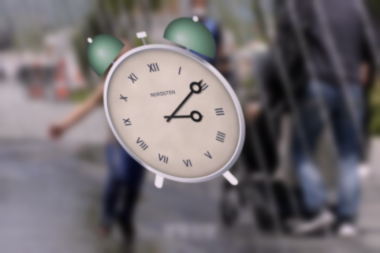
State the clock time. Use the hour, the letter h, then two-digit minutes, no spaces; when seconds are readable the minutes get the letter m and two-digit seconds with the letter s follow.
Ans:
3h09
